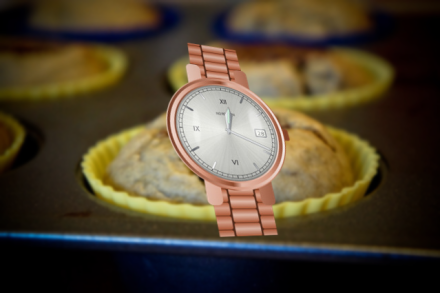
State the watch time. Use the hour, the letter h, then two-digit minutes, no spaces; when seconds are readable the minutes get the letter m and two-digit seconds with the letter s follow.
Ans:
12h19
